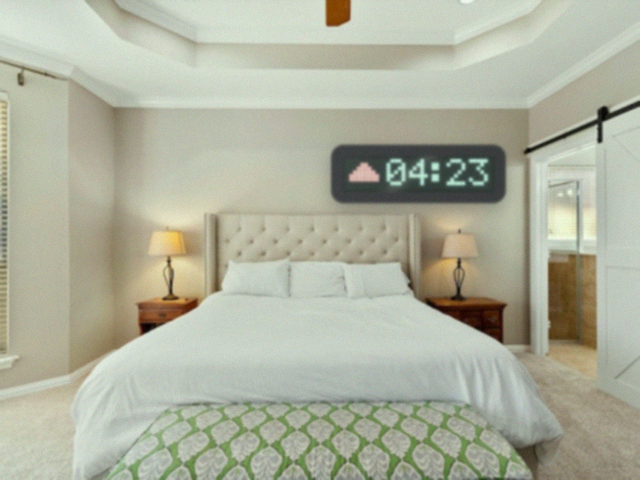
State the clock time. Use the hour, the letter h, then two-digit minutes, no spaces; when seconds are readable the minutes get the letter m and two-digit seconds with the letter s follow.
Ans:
4h23
